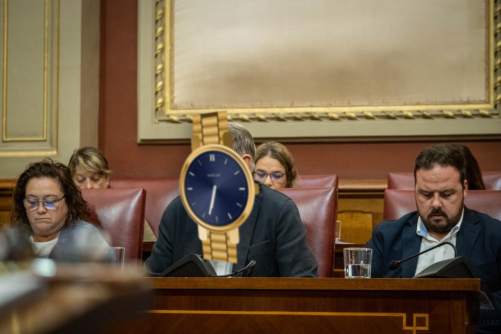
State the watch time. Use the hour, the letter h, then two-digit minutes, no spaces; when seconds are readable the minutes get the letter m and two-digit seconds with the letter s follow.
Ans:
6h33
